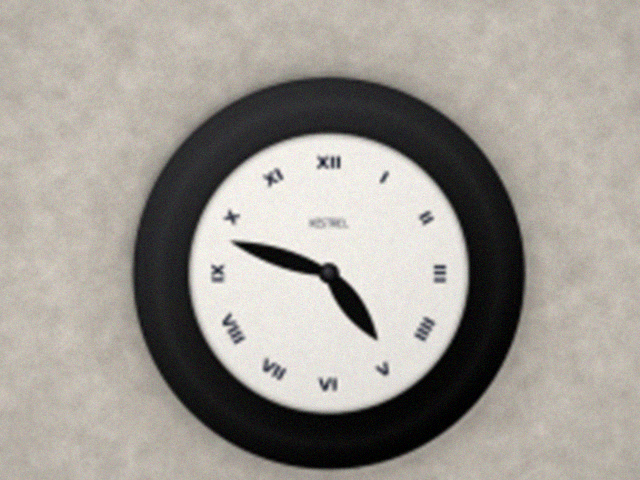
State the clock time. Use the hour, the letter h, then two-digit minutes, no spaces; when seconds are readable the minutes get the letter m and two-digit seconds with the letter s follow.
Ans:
4h48
